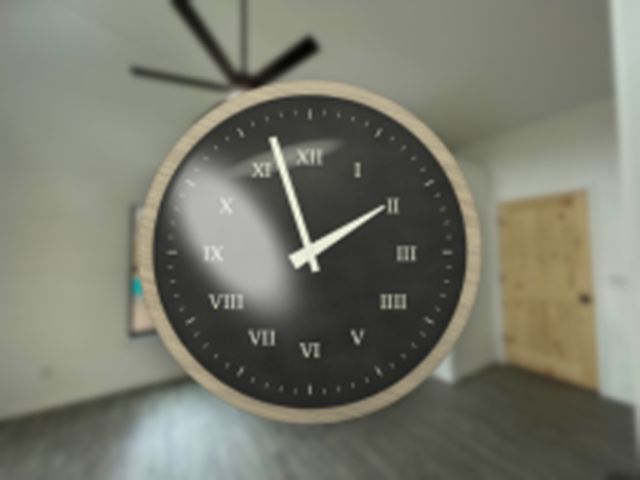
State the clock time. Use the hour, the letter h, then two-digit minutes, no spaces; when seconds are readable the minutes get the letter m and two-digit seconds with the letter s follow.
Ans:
1h57
